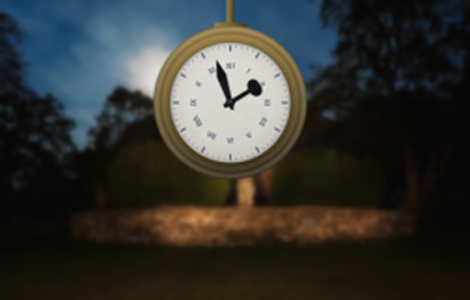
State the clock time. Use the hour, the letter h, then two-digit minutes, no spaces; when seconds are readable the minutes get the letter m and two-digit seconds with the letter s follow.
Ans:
1h57
